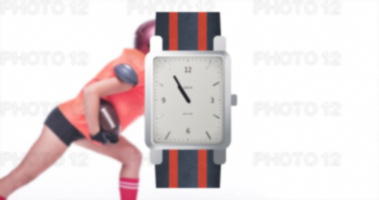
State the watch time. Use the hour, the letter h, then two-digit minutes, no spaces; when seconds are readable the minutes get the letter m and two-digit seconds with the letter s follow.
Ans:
10h55
